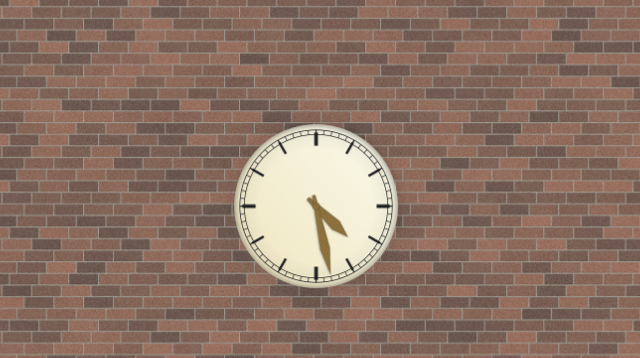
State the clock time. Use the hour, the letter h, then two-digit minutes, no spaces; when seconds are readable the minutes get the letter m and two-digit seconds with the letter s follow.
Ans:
4h28
